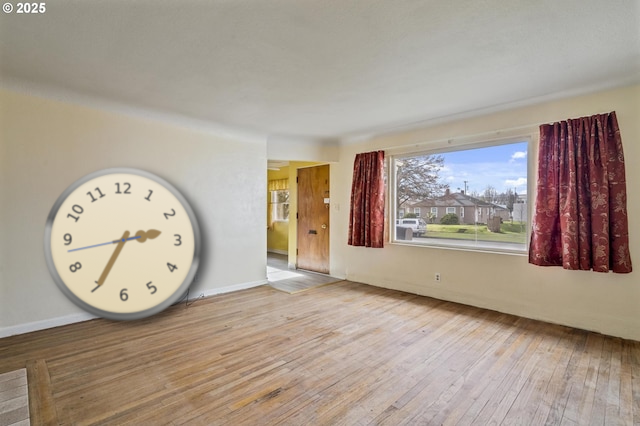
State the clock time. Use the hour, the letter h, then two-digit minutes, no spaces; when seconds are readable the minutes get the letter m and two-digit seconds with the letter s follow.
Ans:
2h34m43s
